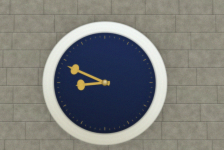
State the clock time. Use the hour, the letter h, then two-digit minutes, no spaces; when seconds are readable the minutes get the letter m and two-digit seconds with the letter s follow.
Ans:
8h49
